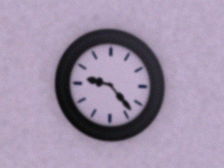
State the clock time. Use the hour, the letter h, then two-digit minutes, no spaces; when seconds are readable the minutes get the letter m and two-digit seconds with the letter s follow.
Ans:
9h23
